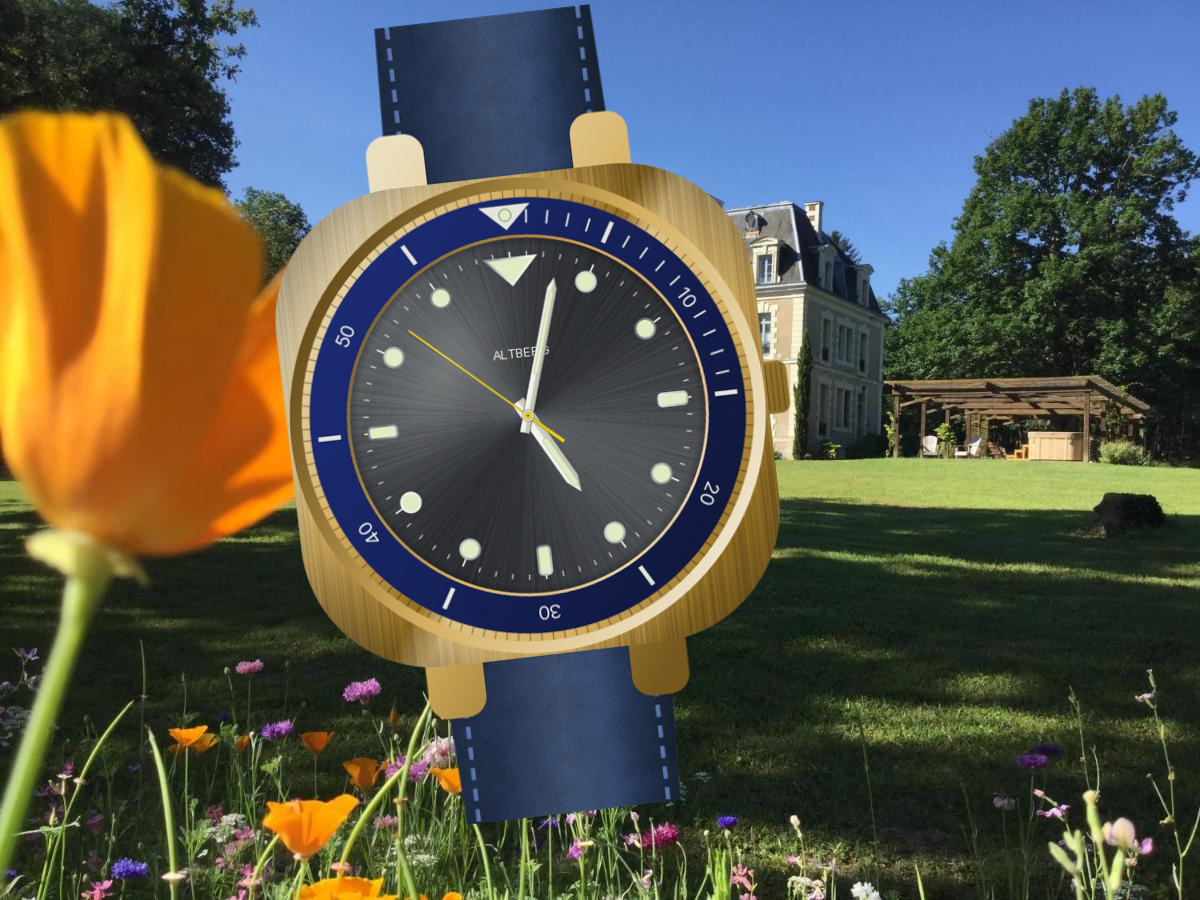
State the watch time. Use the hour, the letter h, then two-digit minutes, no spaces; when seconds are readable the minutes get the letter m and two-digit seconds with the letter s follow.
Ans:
5h02m52s
